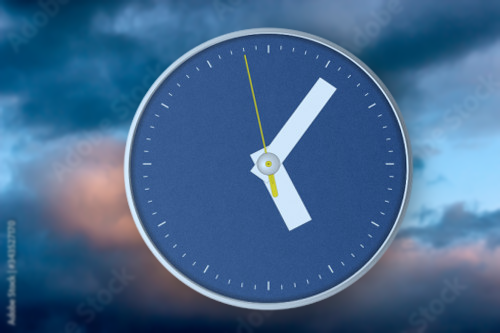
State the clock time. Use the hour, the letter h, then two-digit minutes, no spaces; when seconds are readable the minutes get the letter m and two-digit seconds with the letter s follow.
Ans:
5h05m58s
